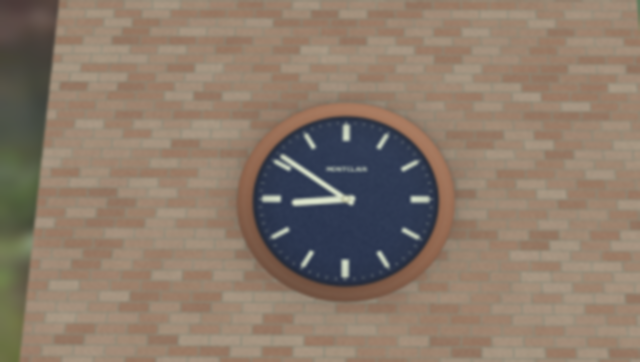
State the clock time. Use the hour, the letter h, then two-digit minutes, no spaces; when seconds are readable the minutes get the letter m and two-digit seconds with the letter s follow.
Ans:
8h51
